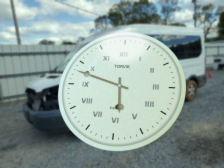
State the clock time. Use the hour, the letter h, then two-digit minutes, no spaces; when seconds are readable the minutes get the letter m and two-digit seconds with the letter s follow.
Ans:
5h48
